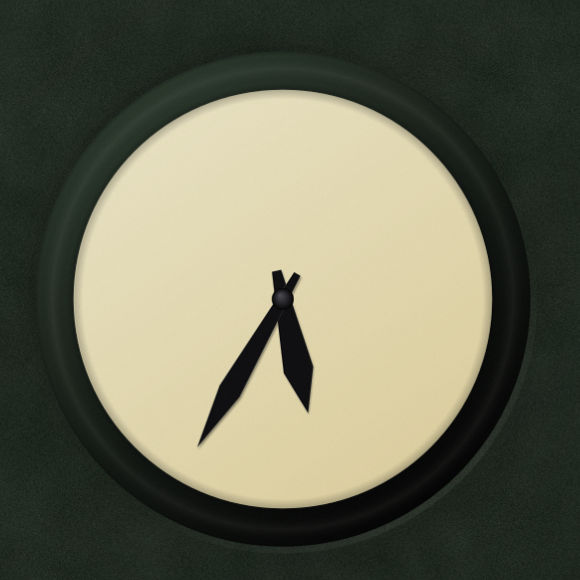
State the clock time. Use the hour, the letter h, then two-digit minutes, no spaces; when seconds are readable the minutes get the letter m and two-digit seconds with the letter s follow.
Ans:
5h35
